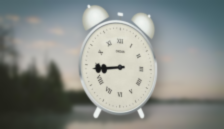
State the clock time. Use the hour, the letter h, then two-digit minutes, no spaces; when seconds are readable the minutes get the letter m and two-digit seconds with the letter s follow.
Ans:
8h44
